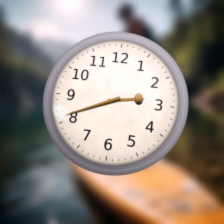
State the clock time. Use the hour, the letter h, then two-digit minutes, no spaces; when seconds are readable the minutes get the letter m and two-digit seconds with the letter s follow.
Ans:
2h41
